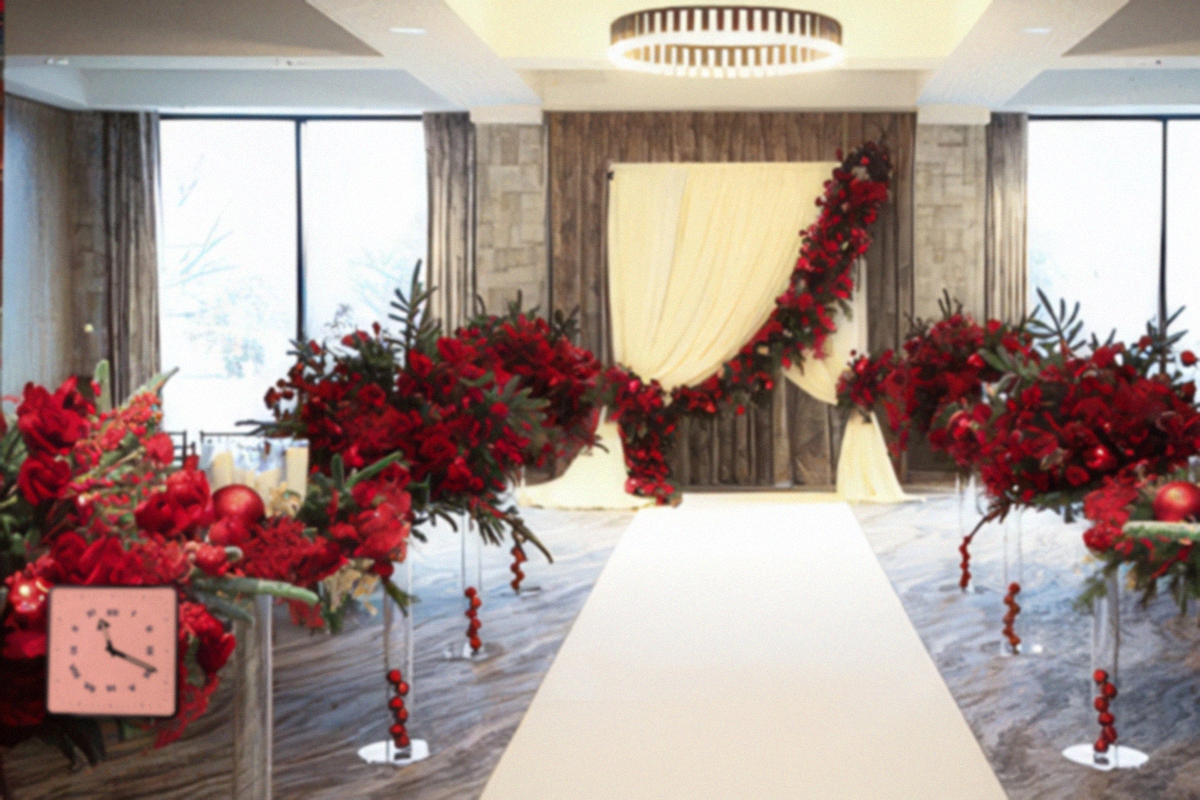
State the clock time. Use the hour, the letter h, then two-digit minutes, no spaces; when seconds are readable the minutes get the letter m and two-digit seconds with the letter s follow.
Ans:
11h19
